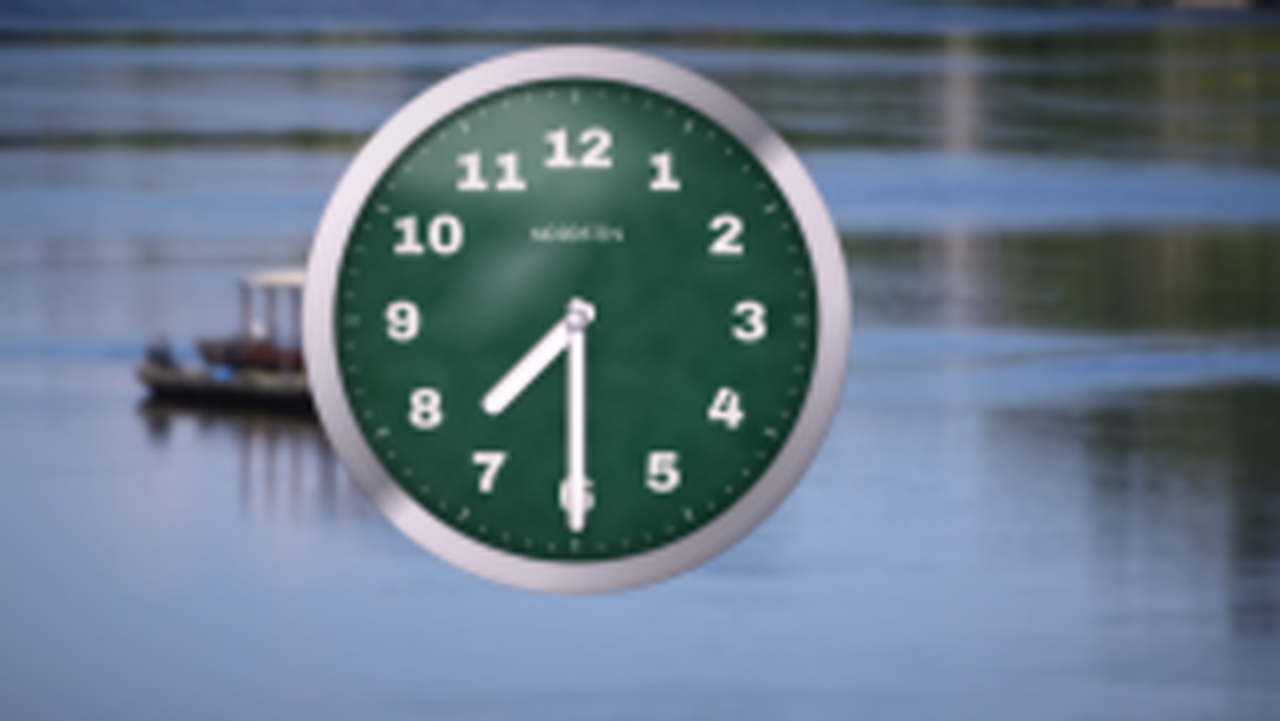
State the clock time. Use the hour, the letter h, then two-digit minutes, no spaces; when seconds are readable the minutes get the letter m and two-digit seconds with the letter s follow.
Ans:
7h30
